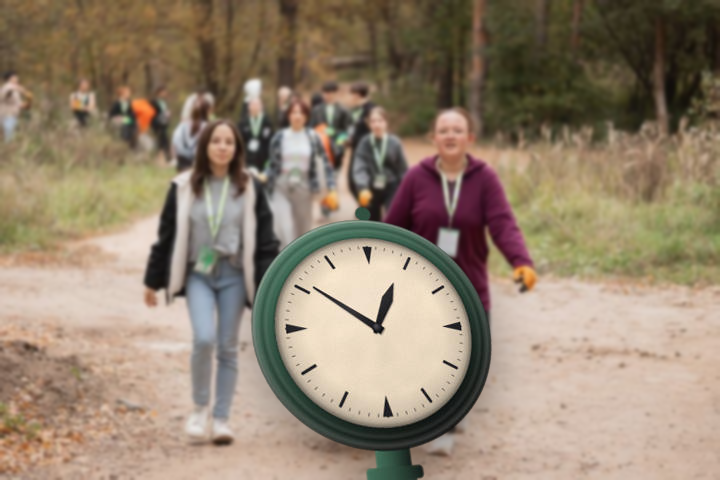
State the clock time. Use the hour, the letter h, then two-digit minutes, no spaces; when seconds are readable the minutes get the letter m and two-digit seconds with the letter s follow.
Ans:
12h51
